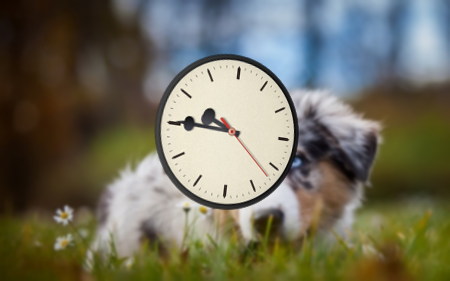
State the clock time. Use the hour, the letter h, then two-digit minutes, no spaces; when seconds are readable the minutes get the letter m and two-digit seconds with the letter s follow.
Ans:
9h45m22s
